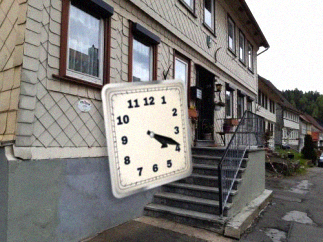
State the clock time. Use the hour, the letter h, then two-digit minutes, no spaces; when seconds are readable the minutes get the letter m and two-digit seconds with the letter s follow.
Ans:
4h19
